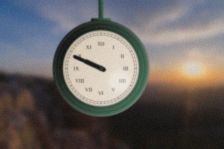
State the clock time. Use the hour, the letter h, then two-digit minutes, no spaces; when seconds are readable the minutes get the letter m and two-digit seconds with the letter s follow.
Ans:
9h49
